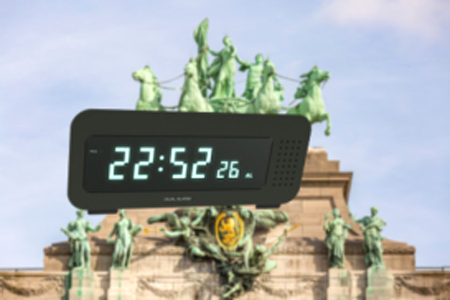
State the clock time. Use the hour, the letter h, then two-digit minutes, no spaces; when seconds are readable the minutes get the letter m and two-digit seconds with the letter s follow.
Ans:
22h52m26s
